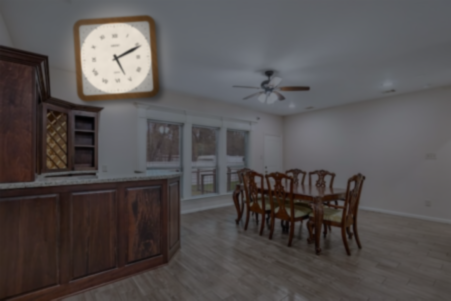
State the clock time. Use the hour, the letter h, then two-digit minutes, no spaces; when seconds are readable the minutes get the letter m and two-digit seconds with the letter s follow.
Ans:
5h11
